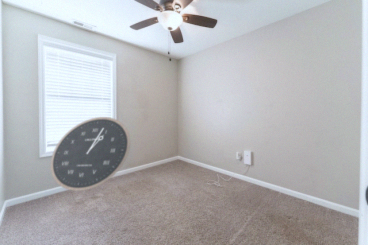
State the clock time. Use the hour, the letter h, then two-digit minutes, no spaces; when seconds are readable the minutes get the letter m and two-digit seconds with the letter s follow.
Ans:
1h03
